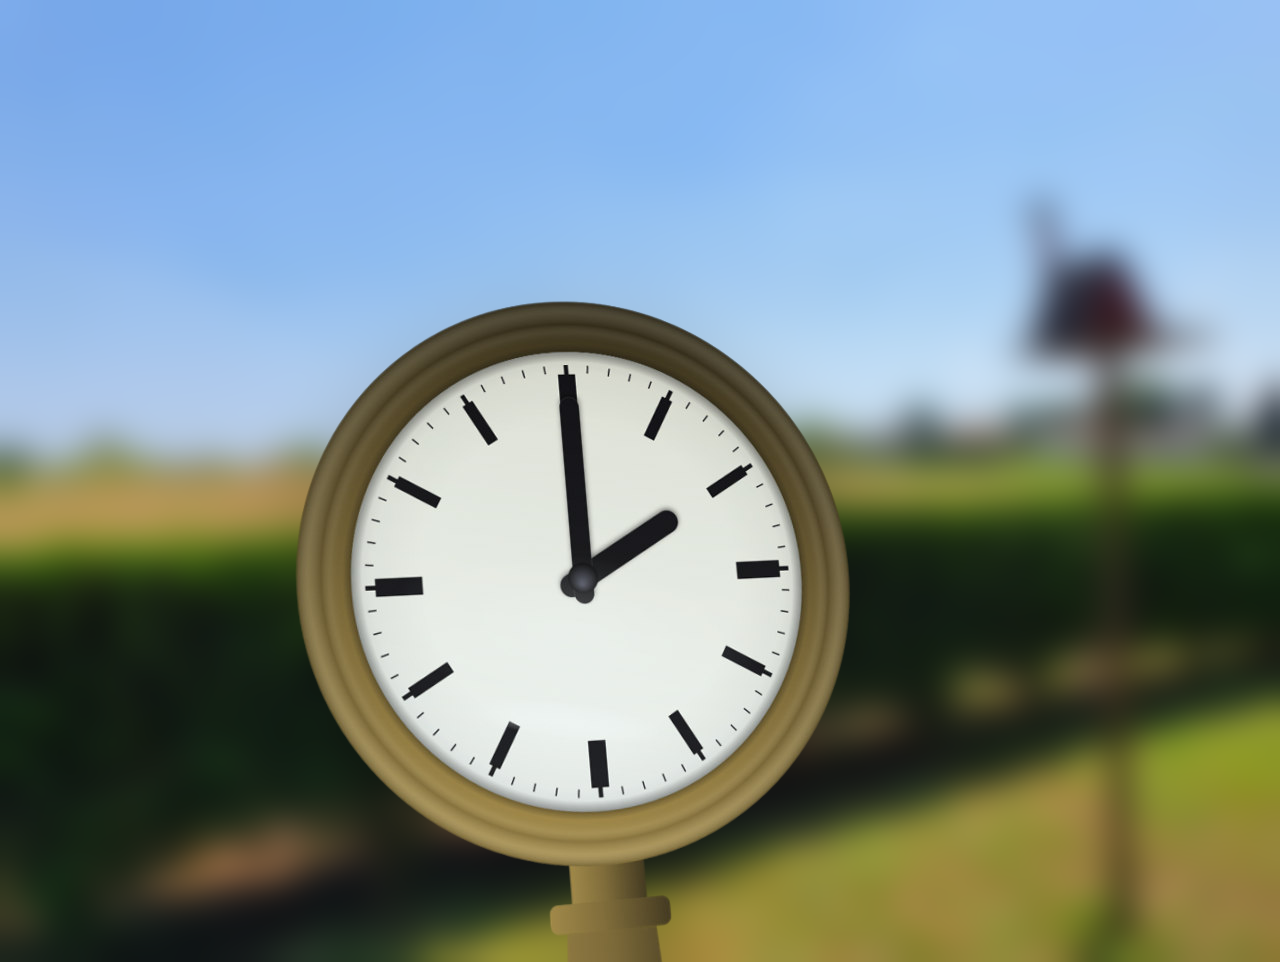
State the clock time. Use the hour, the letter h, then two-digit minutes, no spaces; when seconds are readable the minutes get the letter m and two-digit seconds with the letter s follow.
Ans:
2h00
